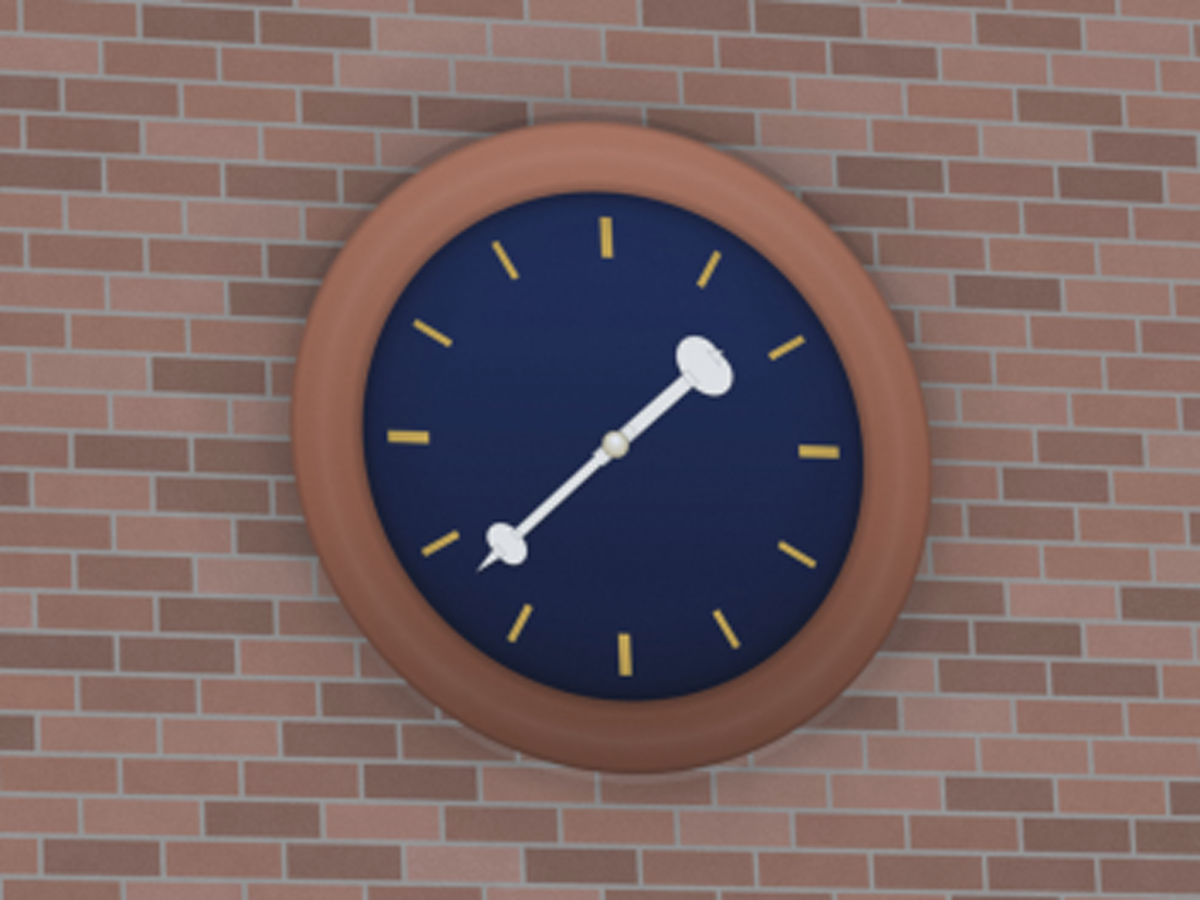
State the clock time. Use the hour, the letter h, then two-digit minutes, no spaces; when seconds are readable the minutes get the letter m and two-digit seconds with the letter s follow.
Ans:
1h38
